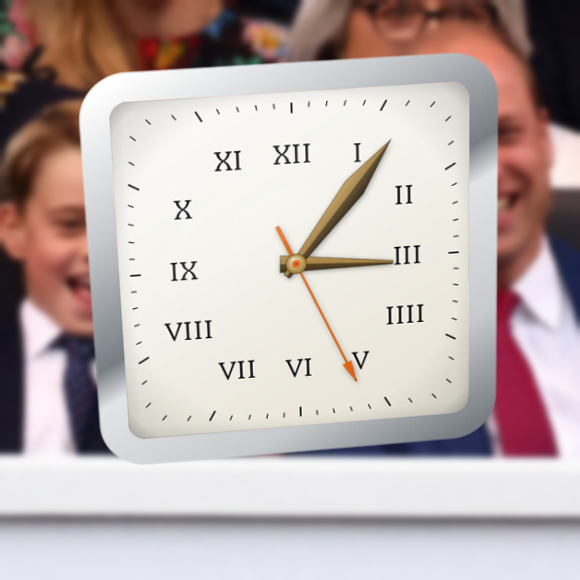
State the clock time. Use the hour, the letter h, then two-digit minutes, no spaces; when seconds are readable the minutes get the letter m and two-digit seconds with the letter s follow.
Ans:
3h06m26s
